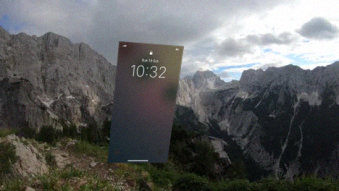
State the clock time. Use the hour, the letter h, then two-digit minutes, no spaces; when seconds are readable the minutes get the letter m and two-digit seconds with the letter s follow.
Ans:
10h32
